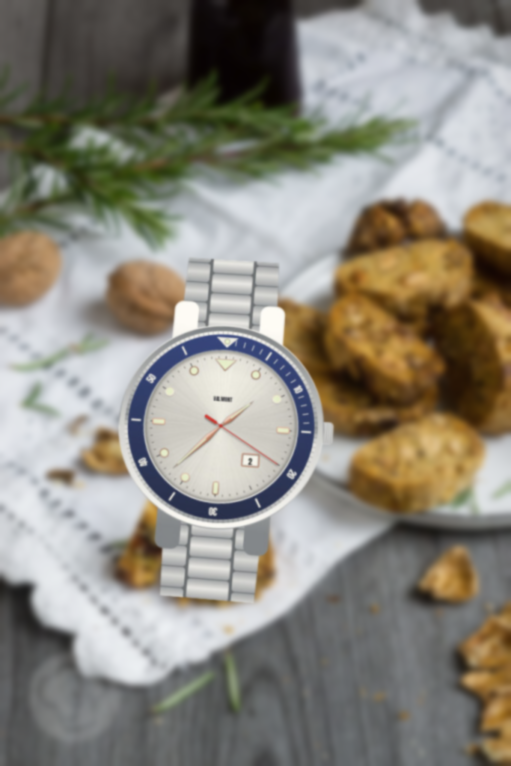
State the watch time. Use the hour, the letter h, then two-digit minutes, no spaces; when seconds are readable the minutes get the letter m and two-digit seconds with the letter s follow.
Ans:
1h37m20s
